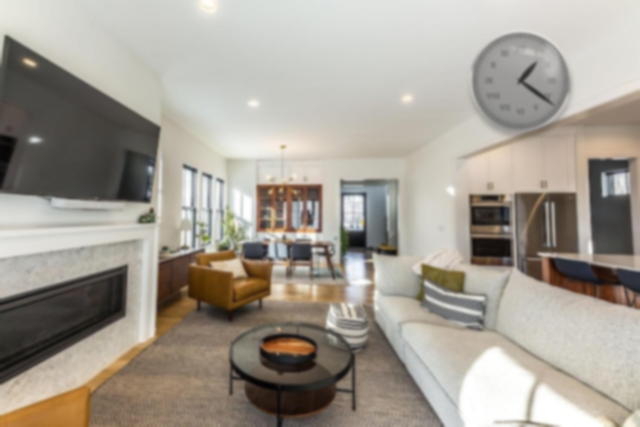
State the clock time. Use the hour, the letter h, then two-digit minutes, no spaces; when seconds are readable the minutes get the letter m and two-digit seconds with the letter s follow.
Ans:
1h21
